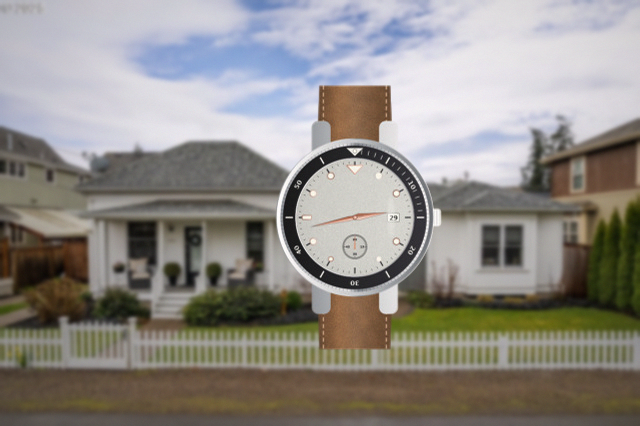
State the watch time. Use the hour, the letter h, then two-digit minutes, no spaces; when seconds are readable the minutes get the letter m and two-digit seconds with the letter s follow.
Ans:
2h43
